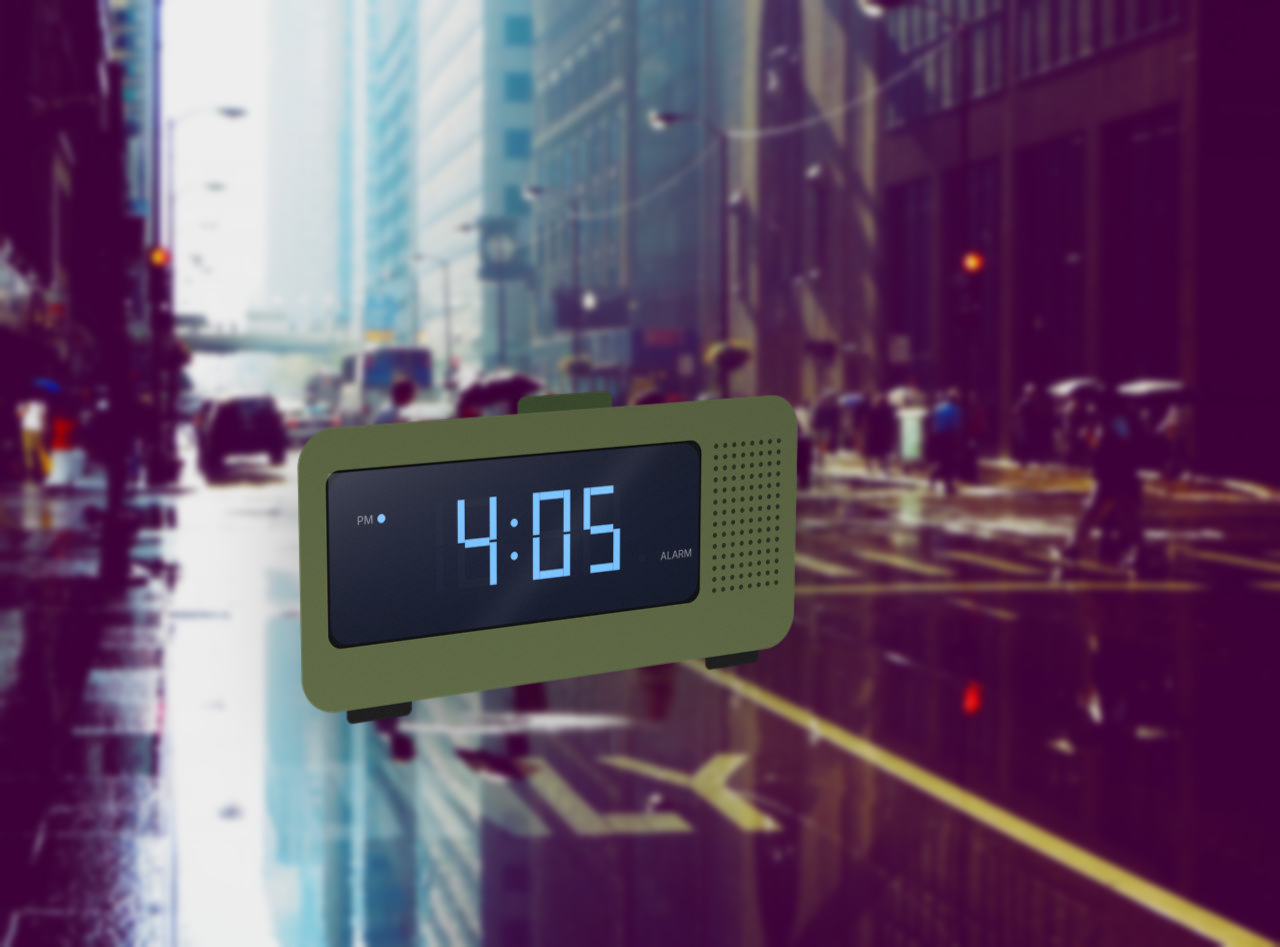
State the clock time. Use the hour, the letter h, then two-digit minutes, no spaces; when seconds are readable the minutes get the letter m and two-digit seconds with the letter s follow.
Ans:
4h05
